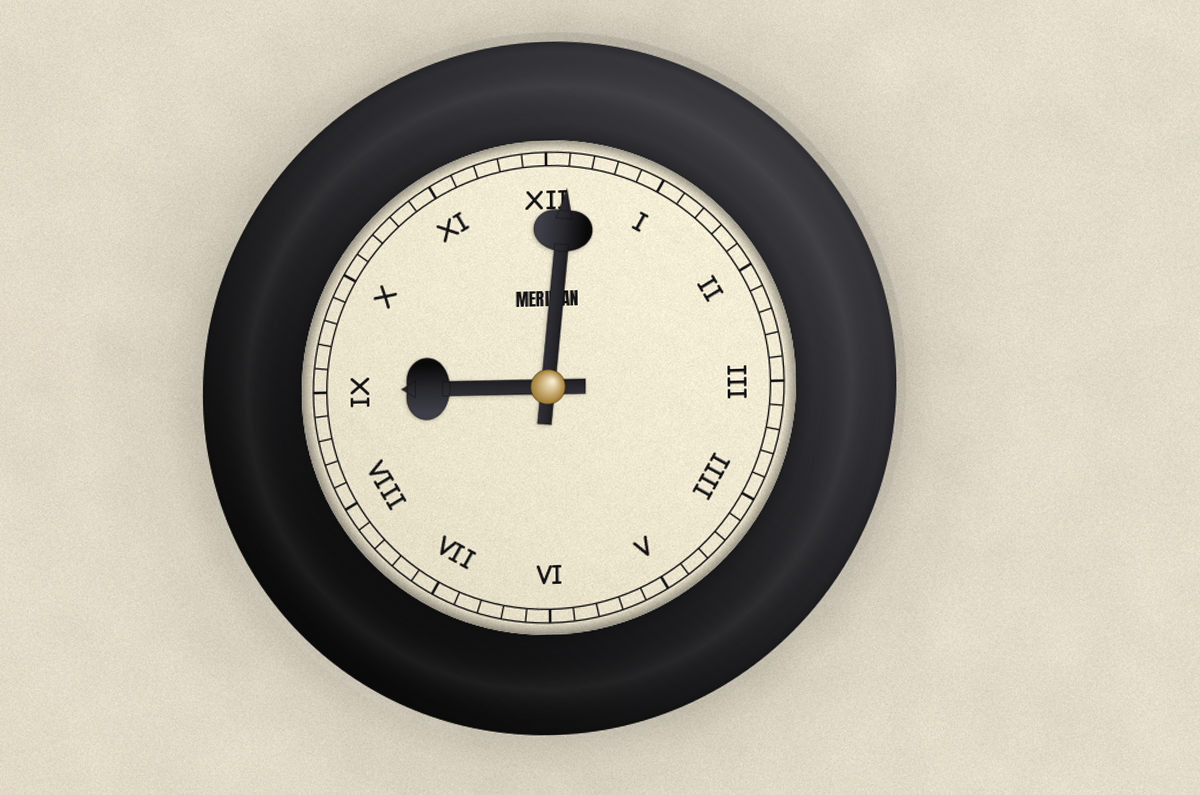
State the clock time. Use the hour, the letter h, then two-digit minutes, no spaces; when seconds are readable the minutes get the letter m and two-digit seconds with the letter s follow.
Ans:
9h01
